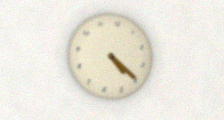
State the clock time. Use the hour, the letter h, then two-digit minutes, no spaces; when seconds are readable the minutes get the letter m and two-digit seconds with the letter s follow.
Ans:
4h20
